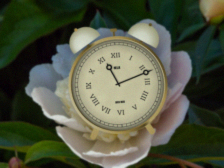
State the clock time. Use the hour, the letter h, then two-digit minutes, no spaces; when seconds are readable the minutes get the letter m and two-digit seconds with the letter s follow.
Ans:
11h12
